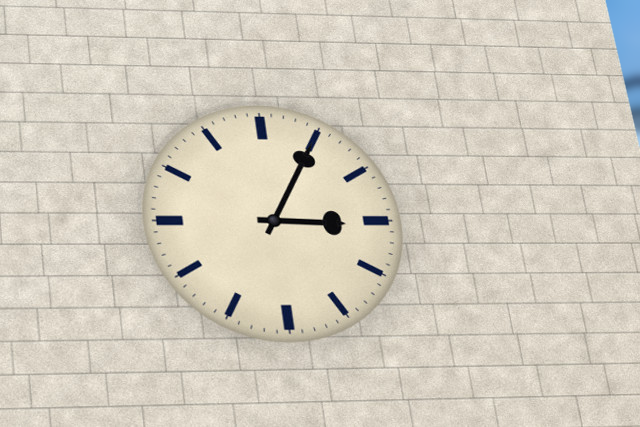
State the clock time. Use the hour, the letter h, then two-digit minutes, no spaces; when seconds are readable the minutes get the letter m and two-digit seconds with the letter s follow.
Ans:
3h05
